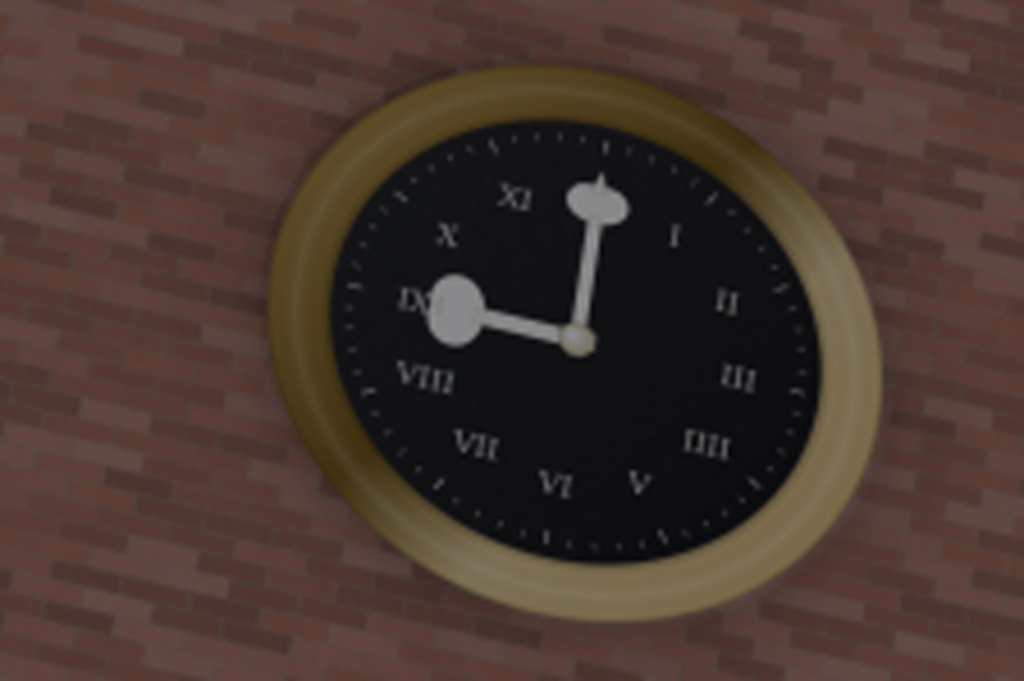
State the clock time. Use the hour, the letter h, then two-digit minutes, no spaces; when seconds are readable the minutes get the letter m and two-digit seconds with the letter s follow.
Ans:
9h00
